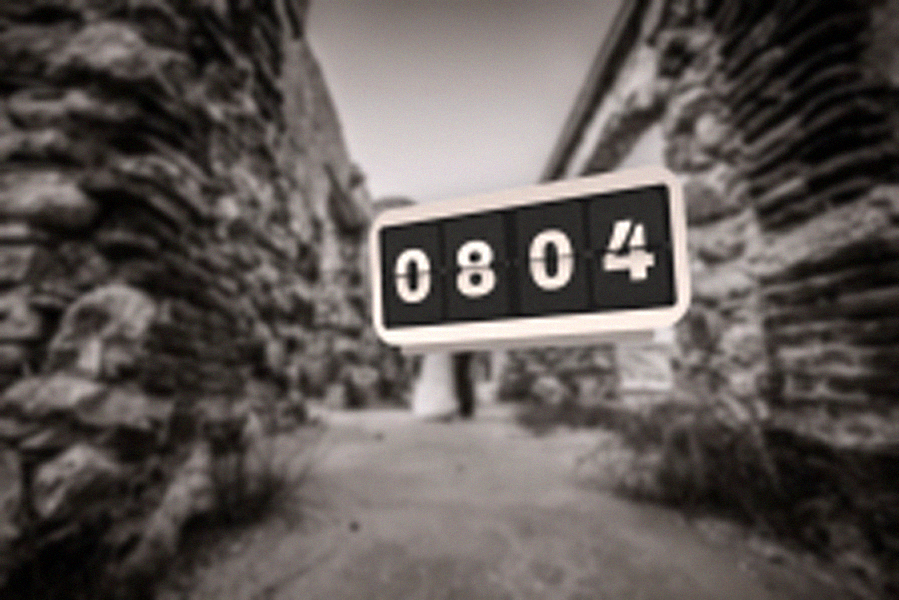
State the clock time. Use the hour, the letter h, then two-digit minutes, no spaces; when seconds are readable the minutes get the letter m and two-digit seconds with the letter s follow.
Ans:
8h04
